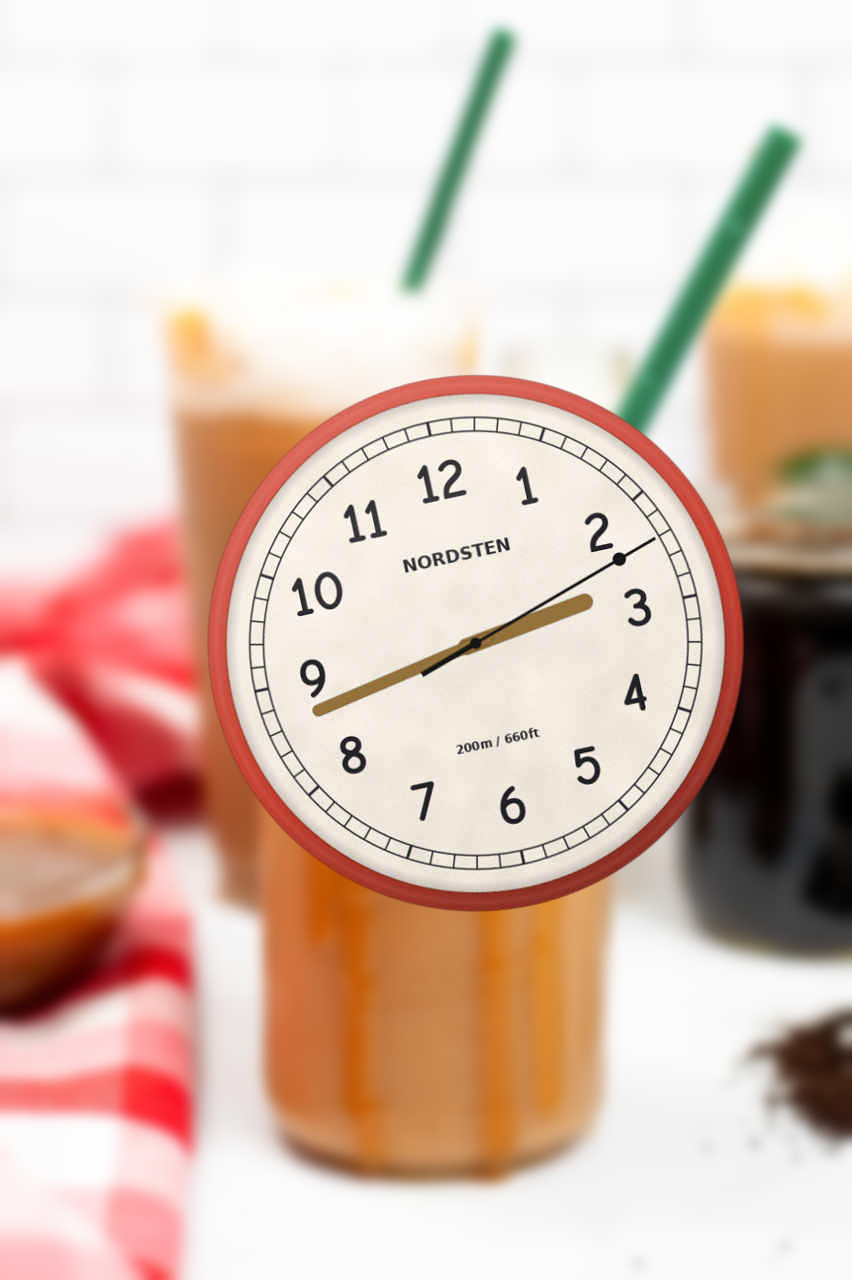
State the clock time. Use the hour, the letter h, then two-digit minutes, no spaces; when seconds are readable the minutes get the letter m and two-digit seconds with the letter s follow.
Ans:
2h43m12s
